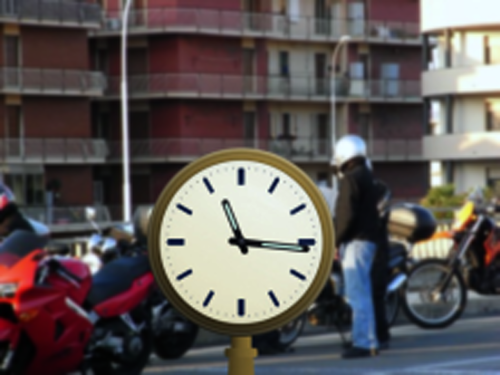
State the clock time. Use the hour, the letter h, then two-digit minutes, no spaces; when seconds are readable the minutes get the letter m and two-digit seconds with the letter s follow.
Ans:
11h16
